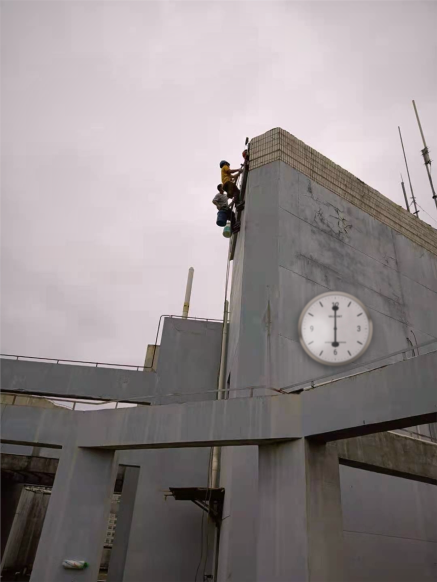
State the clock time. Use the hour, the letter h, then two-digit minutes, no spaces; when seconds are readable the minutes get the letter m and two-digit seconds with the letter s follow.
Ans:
6h00
